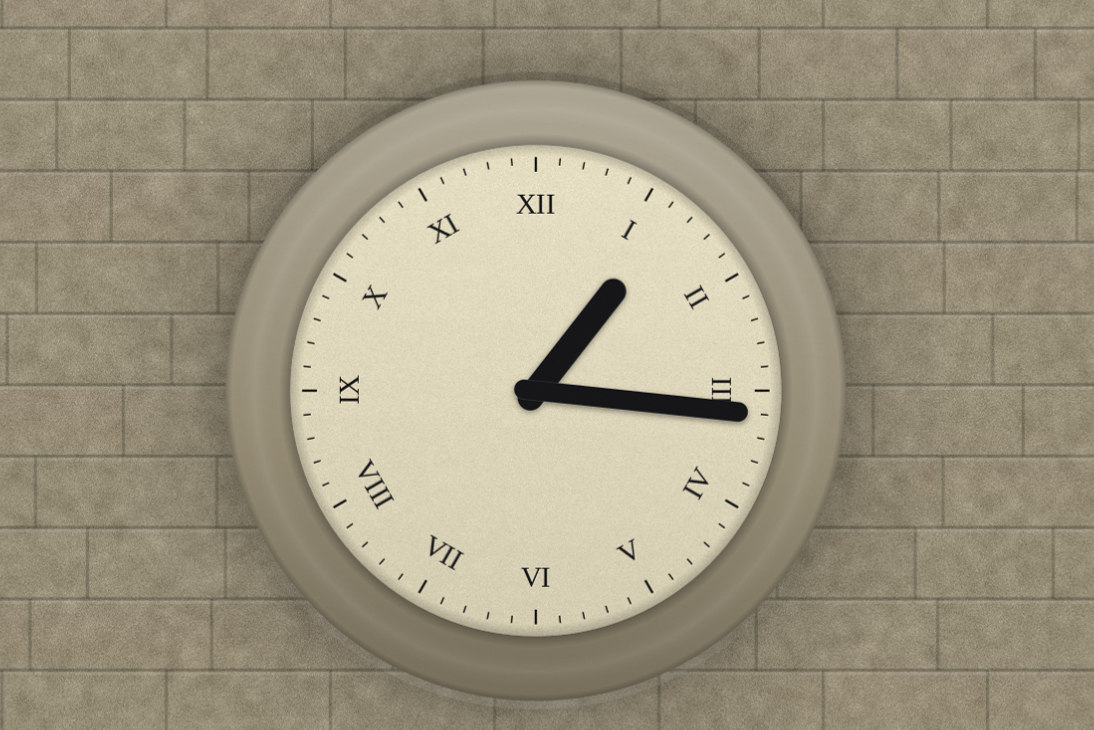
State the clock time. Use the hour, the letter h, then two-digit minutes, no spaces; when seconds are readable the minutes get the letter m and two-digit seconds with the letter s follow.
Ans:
1h16
